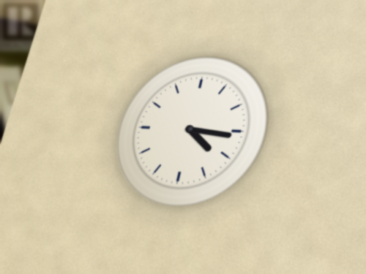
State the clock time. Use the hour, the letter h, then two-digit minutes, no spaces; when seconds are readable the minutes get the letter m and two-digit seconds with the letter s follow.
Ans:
4h16
